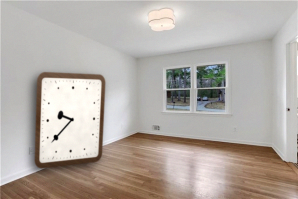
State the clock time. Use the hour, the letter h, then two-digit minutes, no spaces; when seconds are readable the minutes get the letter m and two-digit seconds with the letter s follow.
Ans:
9h38
